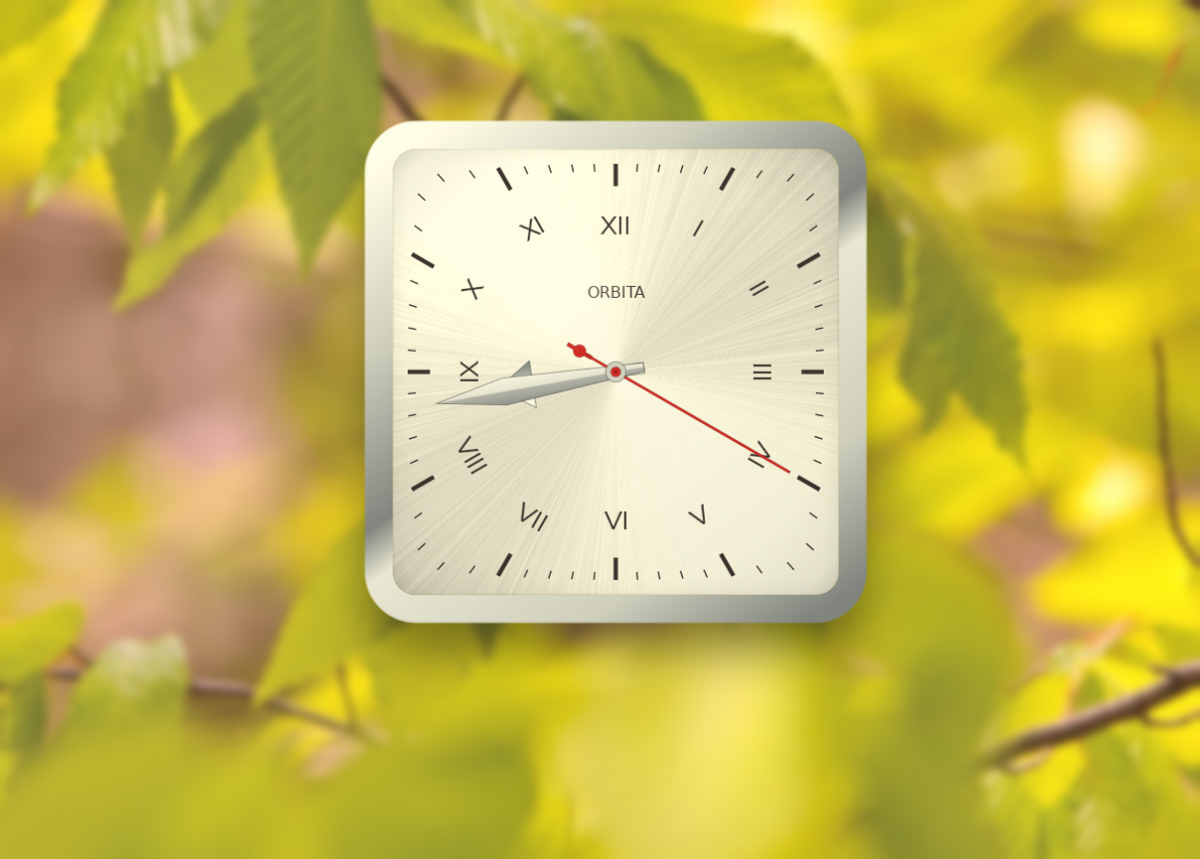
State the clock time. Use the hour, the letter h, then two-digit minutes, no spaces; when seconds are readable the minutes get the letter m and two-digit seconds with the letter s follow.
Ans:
8h43m20s
